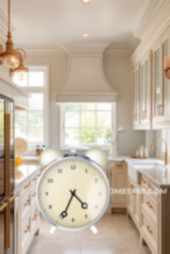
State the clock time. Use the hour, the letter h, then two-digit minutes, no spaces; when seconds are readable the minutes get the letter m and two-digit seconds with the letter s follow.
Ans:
4h34
